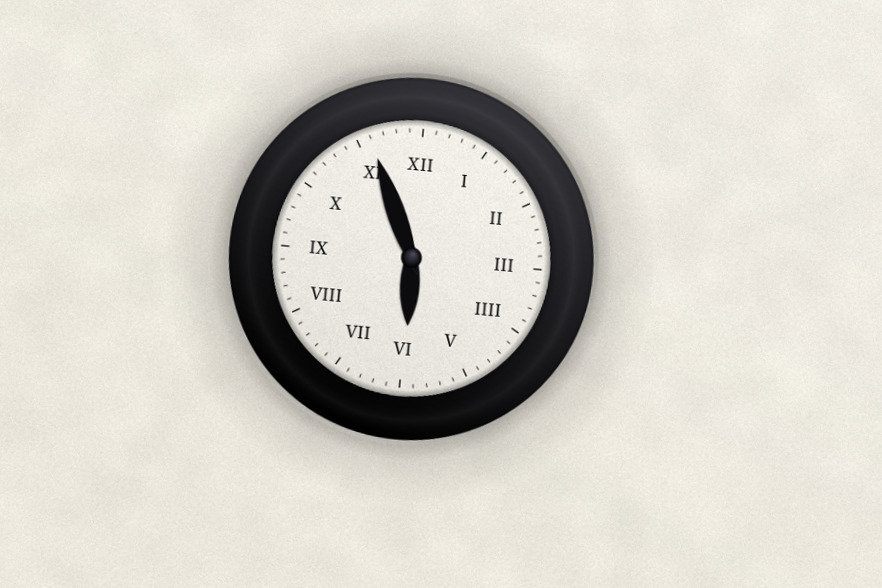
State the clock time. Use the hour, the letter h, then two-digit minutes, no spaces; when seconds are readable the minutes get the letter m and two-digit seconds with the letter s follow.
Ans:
5h56
